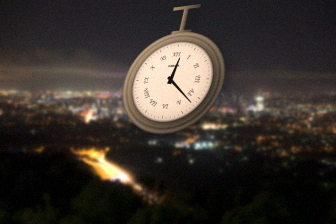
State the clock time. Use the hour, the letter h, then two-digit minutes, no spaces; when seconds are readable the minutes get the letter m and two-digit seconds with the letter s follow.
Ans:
12h22
